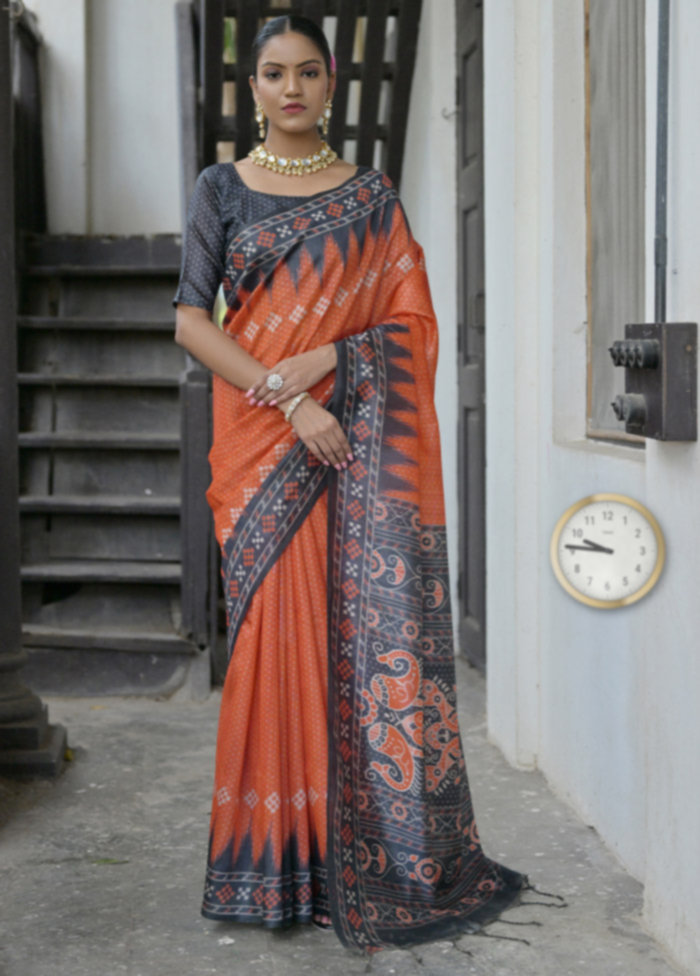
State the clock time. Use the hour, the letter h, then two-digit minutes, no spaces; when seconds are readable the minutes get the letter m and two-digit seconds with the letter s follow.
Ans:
9h46
